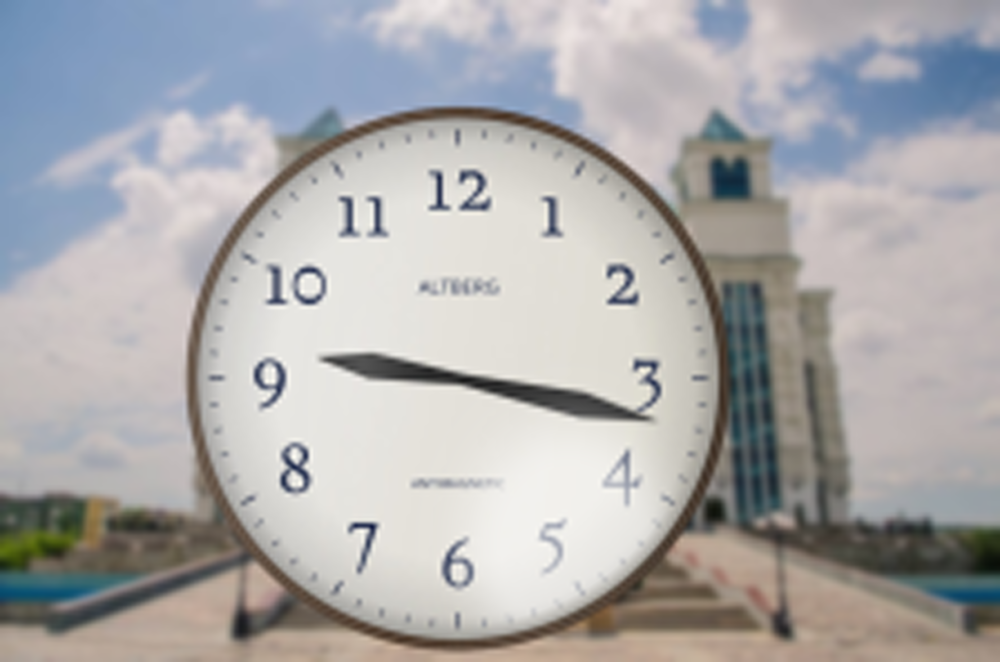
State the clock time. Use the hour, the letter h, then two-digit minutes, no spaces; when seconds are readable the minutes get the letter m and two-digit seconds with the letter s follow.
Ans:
9h17
